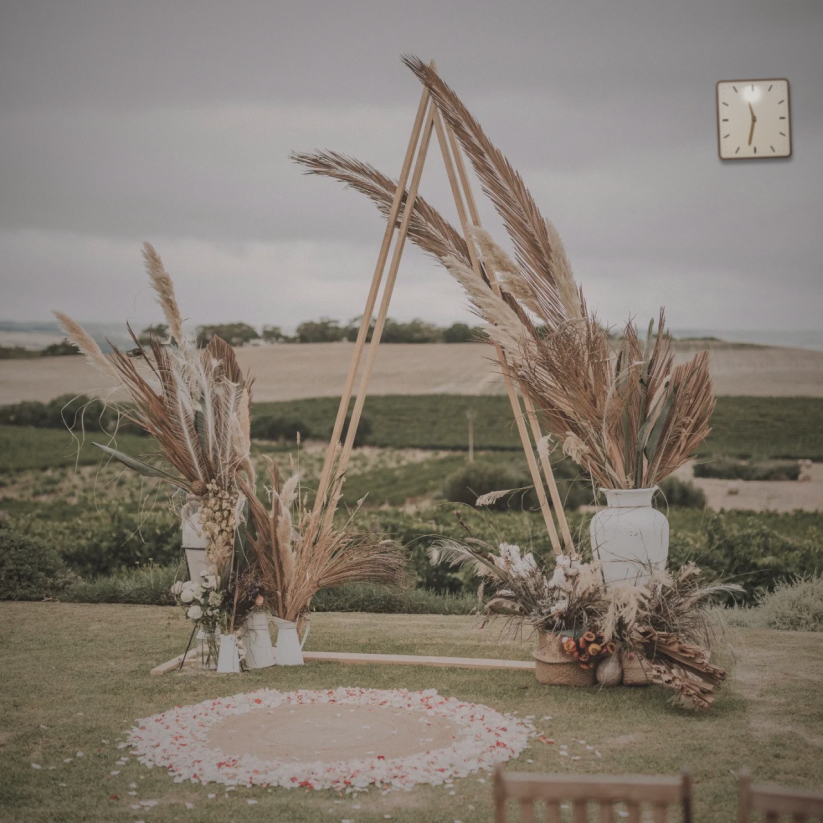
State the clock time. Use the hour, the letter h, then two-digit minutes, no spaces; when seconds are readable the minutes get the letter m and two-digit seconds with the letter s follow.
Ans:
11h32
